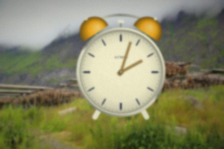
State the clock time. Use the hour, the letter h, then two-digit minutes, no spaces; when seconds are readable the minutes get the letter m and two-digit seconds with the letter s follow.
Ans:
2h03
